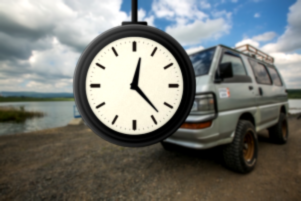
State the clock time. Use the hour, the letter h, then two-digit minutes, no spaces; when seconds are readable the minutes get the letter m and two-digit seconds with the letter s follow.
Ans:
12h23
